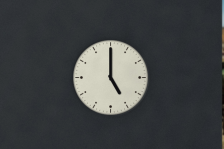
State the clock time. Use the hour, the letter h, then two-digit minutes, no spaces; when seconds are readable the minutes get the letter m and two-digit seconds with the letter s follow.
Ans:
5h00
